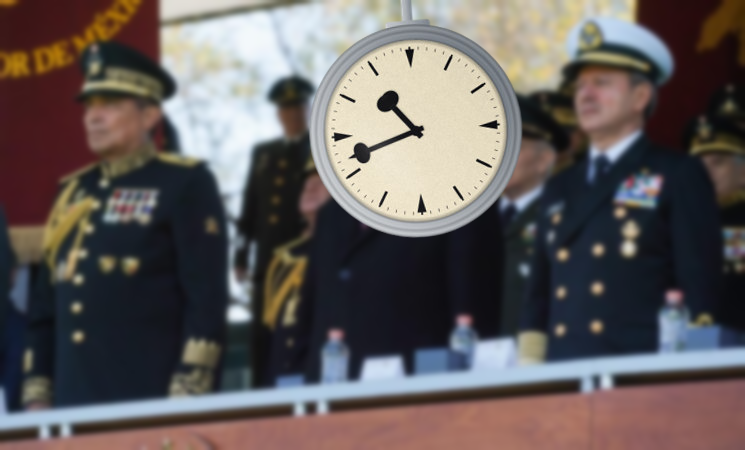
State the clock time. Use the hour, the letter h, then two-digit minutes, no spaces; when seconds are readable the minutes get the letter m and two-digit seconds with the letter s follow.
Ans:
10h42
